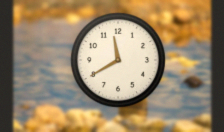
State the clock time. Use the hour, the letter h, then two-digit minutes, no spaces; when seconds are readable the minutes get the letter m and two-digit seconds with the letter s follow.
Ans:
11h40
